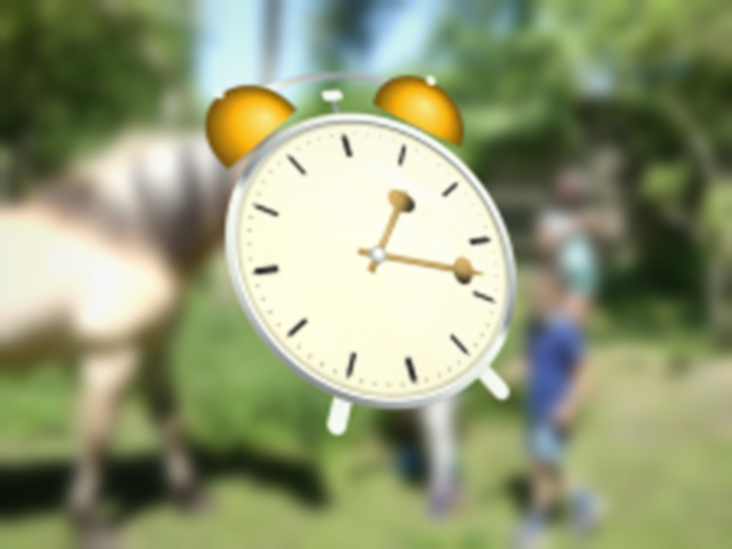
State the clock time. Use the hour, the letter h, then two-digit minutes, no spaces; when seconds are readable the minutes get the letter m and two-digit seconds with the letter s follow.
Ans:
1h18
